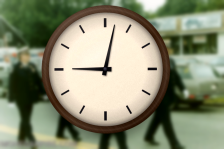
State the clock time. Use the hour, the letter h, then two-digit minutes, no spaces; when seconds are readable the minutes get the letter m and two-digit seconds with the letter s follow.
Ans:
9h02
